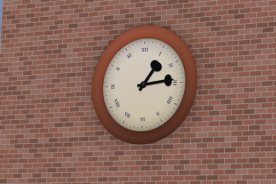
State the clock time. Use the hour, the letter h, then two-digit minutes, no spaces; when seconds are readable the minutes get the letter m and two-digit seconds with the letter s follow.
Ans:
1h14
